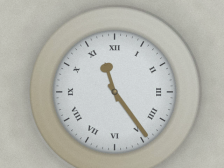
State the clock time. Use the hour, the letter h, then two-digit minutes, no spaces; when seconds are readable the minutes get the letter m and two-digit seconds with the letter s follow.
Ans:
11h24
